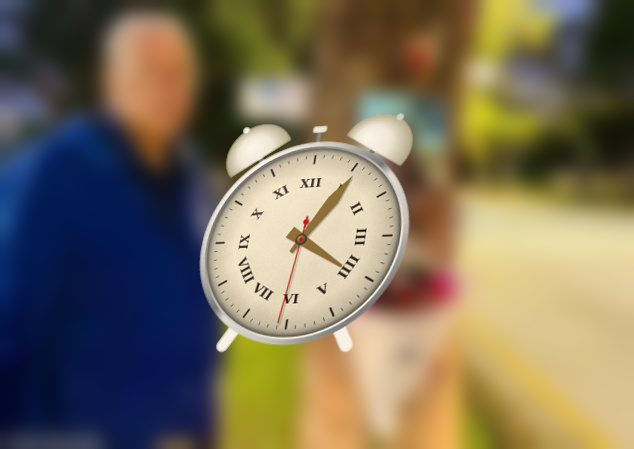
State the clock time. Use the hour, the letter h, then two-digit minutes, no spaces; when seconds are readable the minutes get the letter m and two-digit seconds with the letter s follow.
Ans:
4h05m31s
